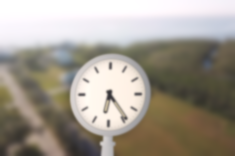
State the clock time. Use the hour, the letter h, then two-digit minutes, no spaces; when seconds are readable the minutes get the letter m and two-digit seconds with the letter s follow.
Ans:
6h24
